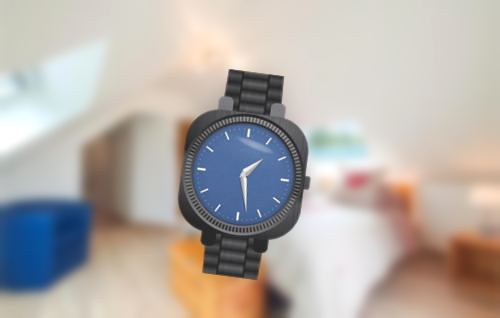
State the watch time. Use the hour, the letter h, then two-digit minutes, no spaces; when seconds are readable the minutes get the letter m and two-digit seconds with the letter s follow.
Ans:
1h28
